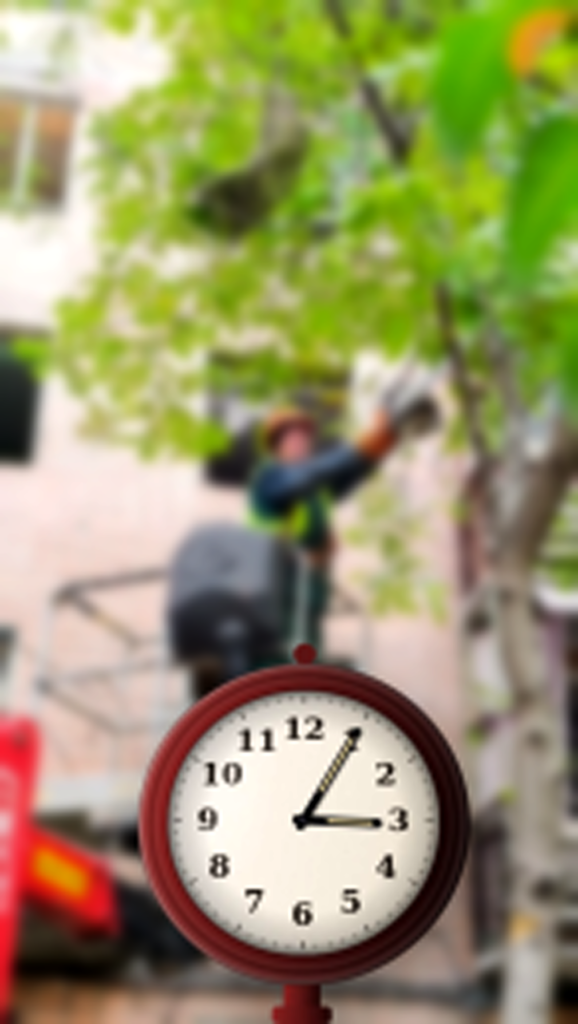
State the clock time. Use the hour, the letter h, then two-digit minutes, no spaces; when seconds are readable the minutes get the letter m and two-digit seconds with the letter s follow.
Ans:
3h05
